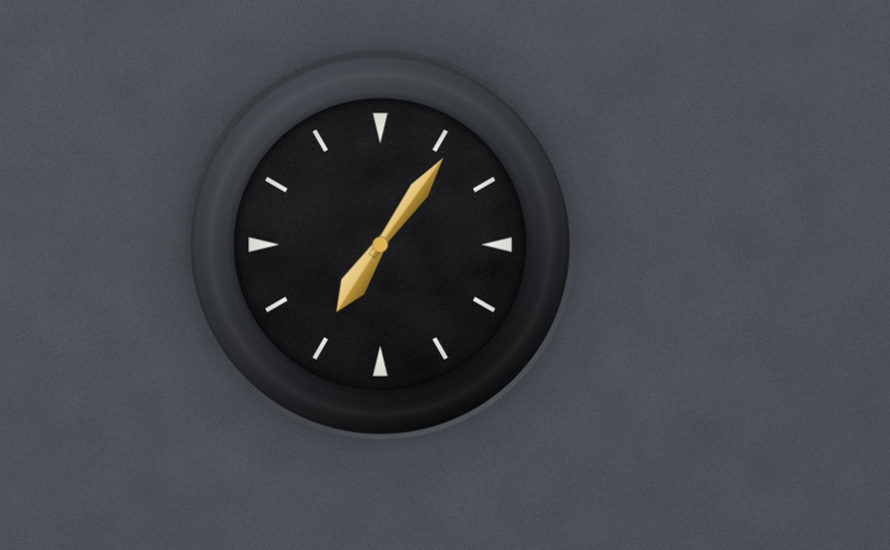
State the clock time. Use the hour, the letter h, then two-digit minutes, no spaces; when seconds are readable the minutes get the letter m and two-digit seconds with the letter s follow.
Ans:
7h06
